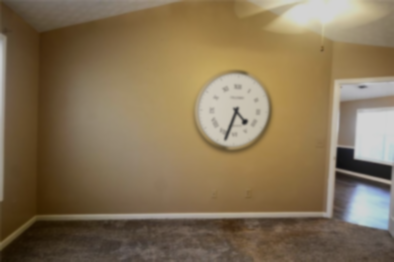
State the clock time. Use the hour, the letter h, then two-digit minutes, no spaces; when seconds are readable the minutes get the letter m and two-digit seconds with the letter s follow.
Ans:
4h33
